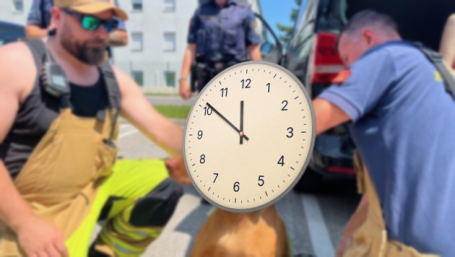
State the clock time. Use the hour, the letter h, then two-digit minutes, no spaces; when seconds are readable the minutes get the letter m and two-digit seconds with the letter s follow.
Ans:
11h51
